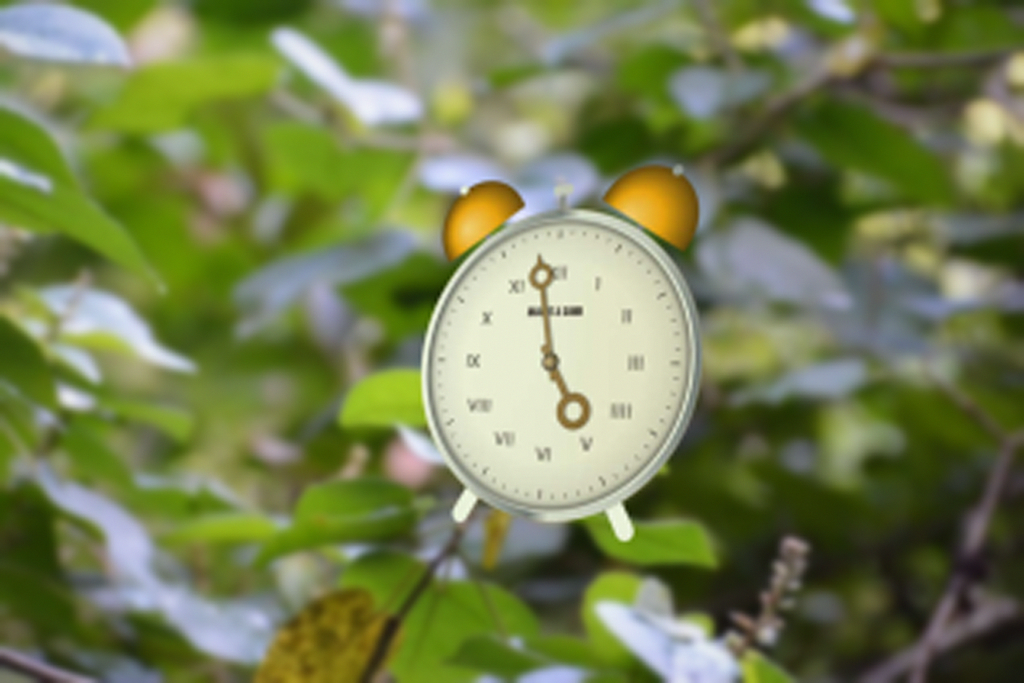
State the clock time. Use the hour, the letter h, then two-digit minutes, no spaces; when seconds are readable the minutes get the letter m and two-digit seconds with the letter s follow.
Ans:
4h58
